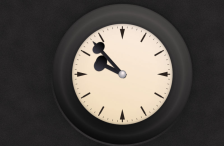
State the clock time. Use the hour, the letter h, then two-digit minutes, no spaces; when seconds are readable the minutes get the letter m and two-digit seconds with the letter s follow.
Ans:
9h53
